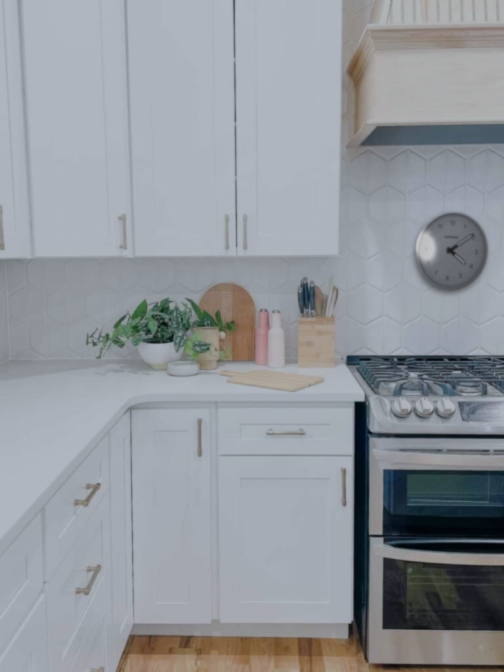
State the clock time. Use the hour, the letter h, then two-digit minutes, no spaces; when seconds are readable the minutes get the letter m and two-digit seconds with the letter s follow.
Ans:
4h09
